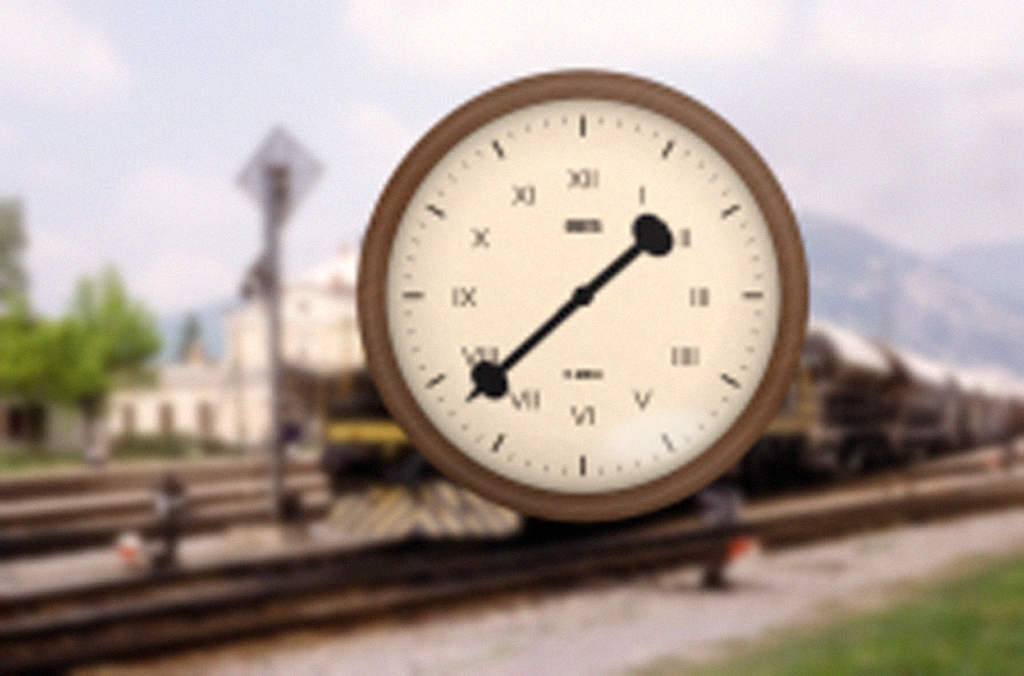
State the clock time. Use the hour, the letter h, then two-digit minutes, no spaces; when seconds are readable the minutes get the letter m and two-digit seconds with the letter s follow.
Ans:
1h38
